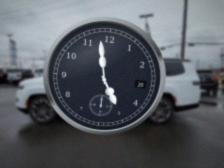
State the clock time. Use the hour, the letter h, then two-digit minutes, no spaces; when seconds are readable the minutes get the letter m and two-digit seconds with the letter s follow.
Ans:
4h58
